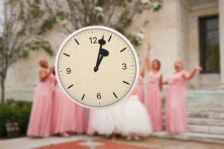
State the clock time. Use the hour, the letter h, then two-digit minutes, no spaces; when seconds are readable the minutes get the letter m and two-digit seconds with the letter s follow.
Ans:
1h03
